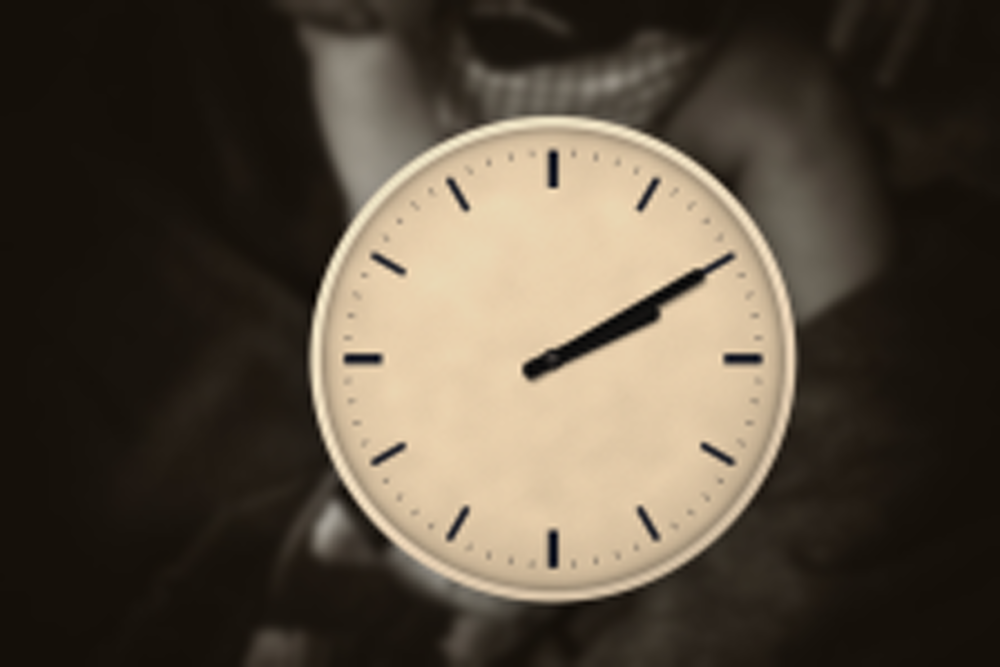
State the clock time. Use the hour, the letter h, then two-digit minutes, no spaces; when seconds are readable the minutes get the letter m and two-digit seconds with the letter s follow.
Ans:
2h10
